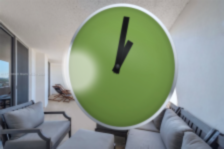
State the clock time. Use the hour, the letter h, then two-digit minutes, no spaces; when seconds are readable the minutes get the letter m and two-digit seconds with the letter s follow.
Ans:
1h02
